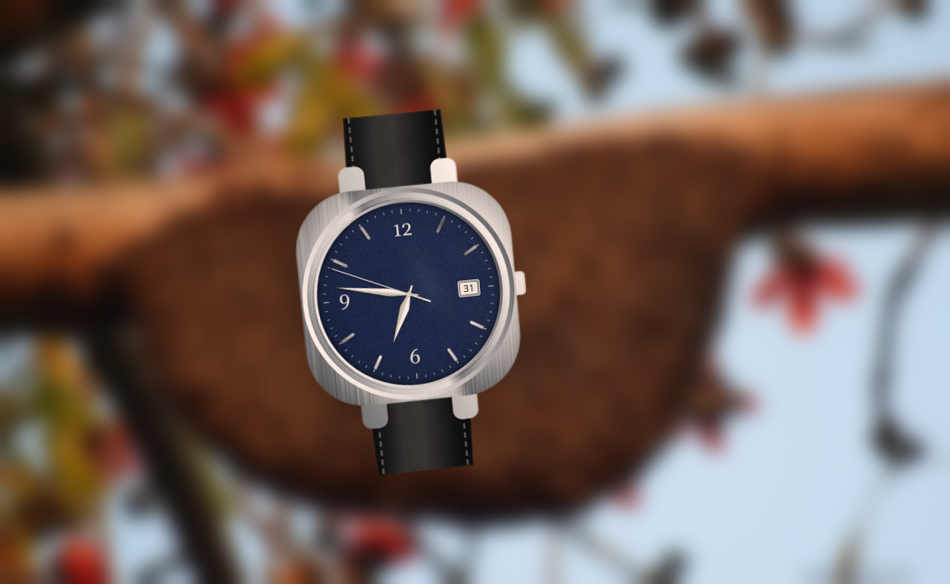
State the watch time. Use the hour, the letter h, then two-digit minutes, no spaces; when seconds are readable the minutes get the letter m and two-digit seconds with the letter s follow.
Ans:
6h46m49s
